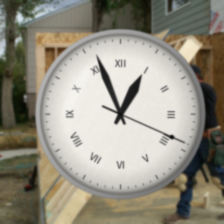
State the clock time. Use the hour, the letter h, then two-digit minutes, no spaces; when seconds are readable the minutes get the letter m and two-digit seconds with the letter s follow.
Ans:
12h56m19s
